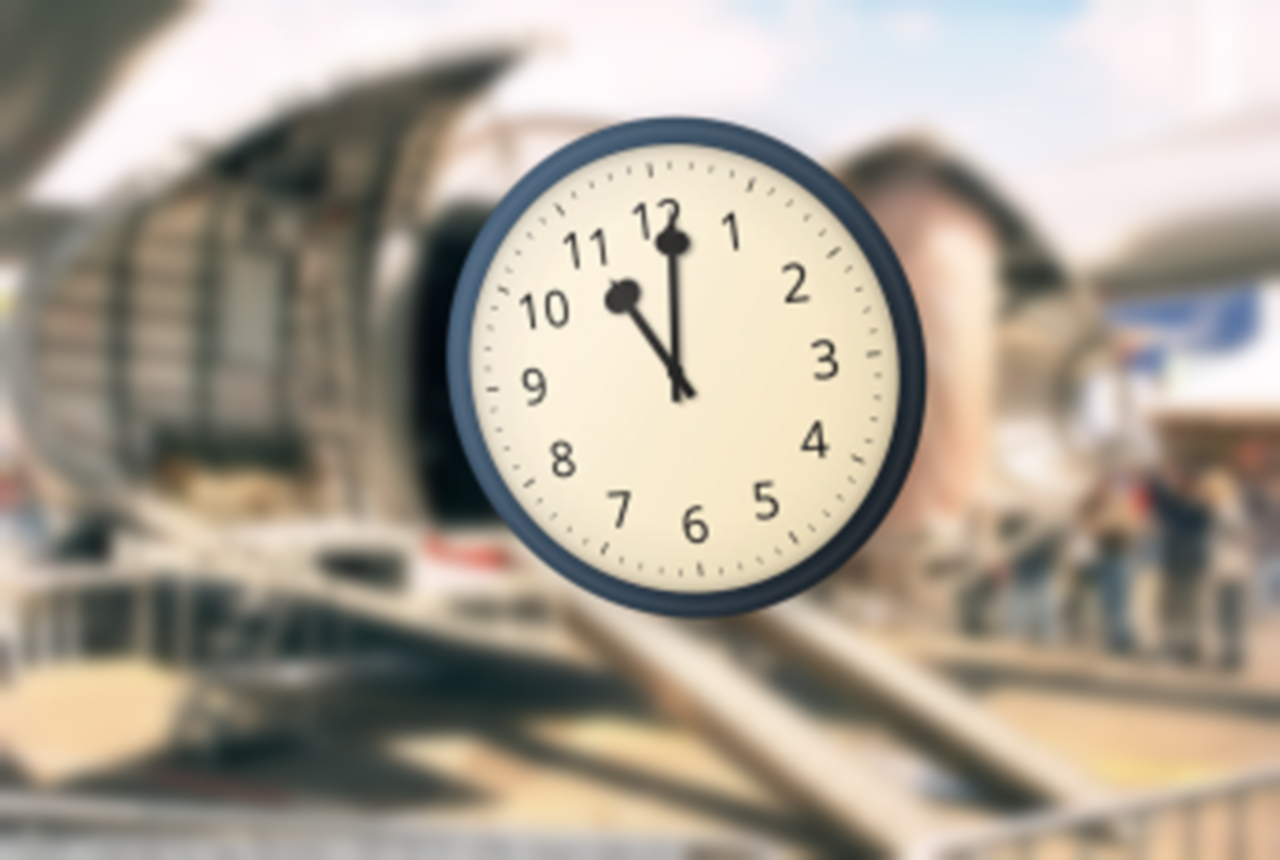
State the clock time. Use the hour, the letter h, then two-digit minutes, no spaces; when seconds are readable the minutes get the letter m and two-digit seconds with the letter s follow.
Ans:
11h01
